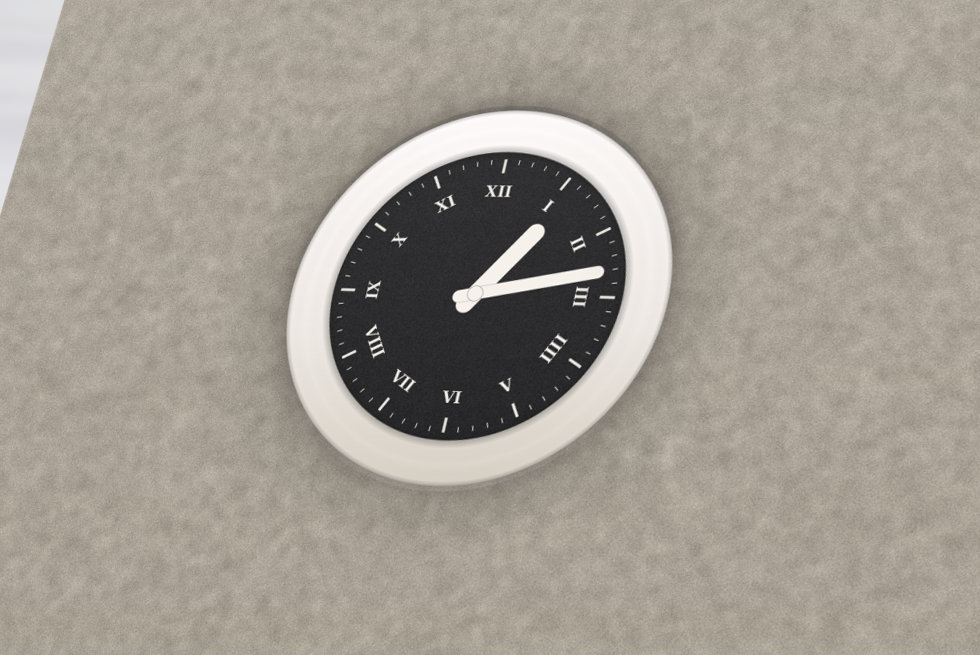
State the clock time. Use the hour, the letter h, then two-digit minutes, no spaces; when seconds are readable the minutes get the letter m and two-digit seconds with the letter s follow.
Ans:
1h13
